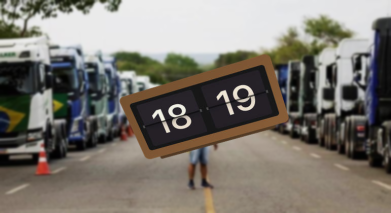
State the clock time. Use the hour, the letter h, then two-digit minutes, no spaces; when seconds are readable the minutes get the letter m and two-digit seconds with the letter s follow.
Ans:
18h19
